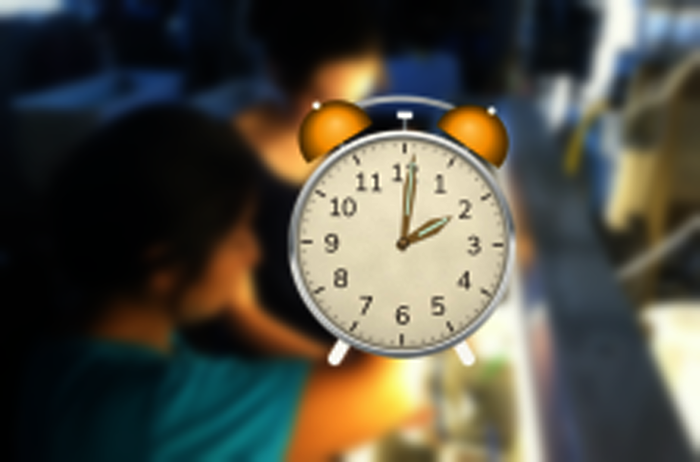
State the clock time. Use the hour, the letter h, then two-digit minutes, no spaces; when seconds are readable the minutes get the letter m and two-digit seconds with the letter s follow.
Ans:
2h01
